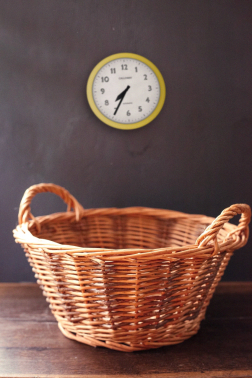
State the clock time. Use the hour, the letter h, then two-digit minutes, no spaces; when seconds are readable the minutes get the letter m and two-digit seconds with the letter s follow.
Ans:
7h35
